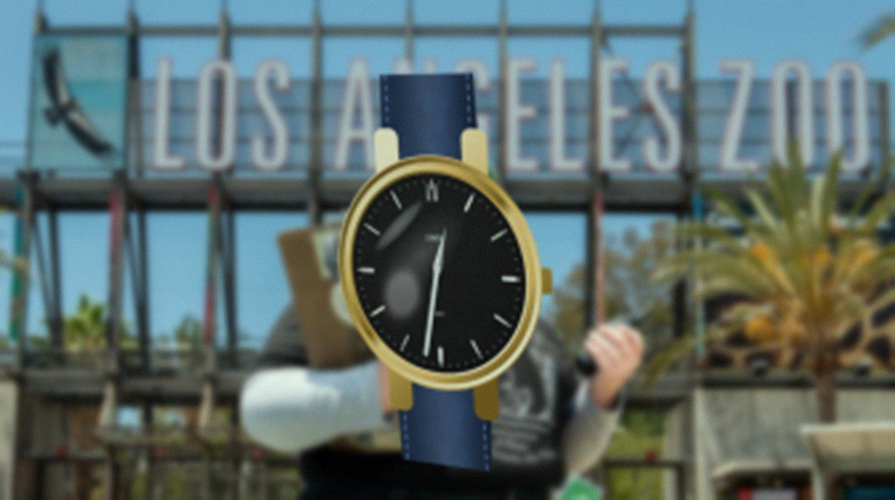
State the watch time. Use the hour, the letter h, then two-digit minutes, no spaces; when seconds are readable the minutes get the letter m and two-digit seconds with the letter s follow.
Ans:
12h32
